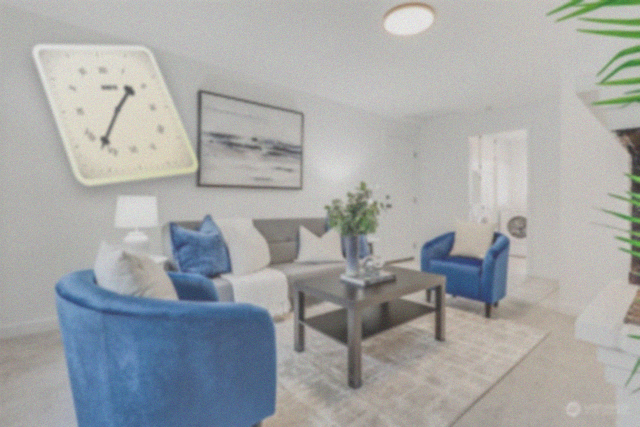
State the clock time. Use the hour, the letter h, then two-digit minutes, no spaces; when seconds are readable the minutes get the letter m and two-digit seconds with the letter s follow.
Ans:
1h37
